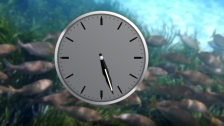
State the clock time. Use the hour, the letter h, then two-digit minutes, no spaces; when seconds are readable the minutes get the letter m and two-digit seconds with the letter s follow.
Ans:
5h27
